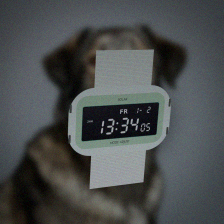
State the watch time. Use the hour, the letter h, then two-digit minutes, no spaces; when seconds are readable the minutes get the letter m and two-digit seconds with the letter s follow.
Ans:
13h34m05s
